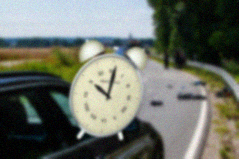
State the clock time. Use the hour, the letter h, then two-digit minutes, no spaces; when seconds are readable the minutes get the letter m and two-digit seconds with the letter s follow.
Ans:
10h01
